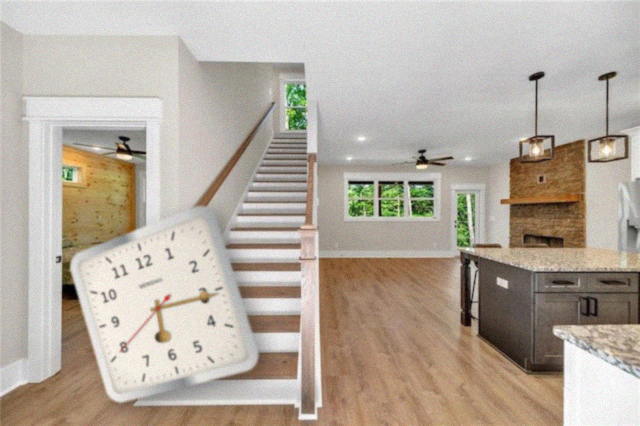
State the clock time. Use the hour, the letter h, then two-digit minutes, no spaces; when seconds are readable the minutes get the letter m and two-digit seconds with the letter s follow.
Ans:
6h15m40s
